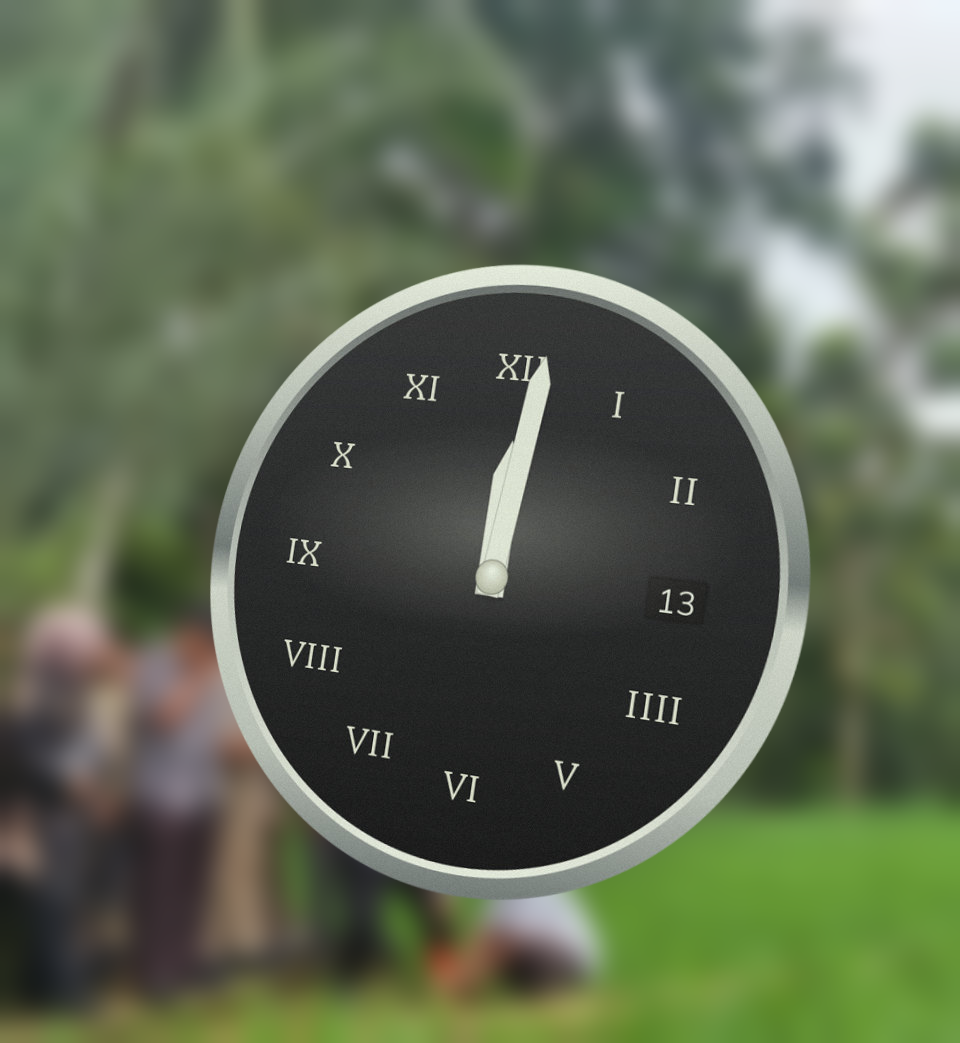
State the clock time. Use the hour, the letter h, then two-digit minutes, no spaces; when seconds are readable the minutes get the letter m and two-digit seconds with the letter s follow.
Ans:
12h01
